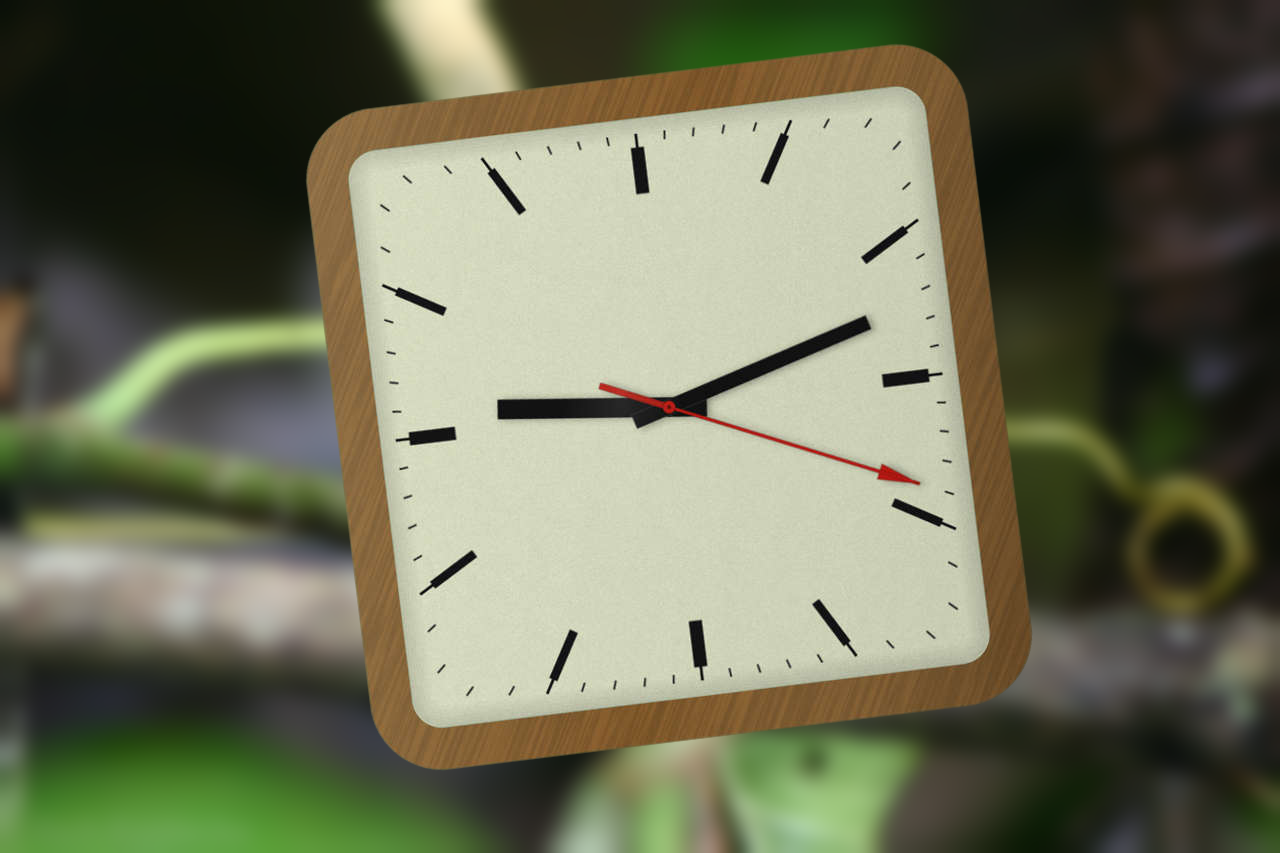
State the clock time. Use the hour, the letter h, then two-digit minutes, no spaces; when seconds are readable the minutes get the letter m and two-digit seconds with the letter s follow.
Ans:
9h12m19s
